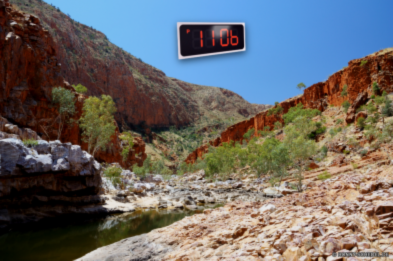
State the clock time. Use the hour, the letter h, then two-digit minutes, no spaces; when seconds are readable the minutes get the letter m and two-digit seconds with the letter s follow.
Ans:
11h06
